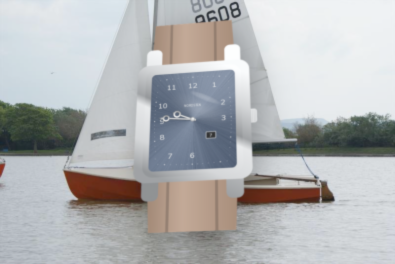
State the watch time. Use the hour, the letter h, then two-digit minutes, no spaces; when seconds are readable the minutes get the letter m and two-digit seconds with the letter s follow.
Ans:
9h46
